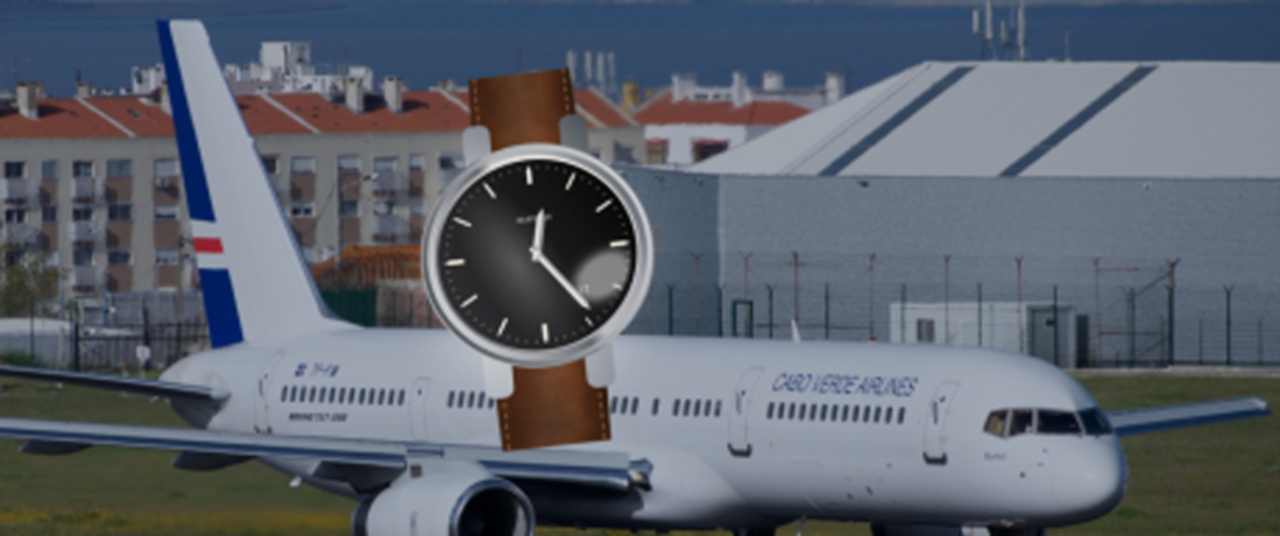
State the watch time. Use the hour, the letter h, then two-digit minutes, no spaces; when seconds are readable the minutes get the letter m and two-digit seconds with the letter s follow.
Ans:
12h24
